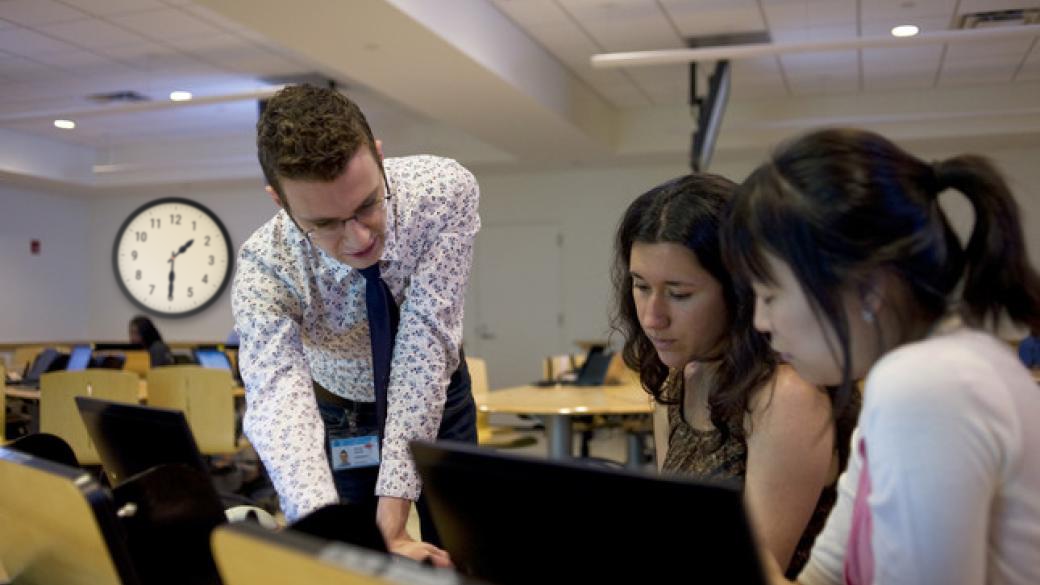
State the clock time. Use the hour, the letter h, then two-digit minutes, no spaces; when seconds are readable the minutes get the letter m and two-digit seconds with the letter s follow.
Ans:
1h30
